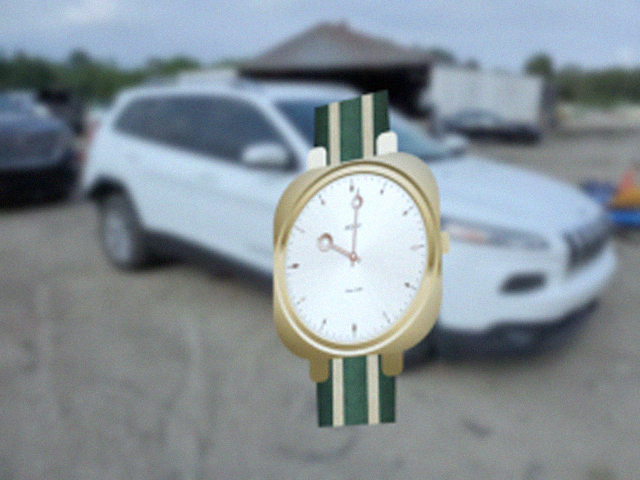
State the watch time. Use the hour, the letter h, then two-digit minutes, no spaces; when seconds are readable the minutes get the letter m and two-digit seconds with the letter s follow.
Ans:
10h01
